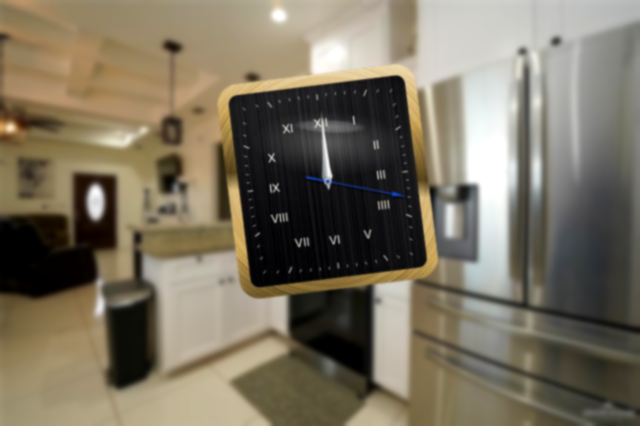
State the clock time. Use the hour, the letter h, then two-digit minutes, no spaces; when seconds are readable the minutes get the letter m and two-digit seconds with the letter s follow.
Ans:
12h00m18s
